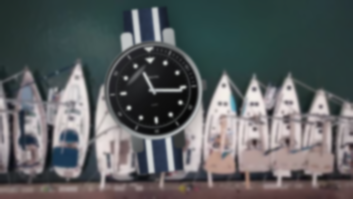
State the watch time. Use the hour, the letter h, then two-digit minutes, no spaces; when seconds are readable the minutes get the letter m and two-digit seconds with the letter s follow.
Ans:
11h16
